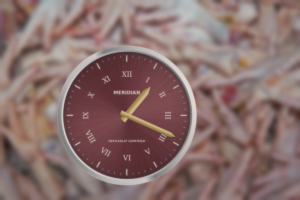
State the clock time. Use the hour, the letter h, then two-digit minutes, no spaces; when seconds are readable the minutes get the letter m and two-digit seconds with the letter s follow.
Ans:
1h19
